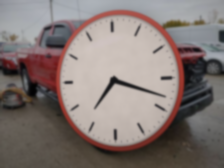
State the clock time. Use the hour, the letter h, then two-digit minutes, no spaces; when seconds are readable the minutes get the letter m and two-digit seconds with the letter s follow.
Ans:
7h18
